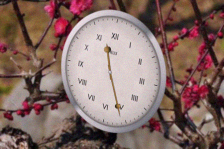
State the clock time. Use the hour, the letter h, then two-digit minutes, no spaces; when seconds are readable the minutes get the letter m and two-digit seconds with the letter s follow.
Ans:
11h26
